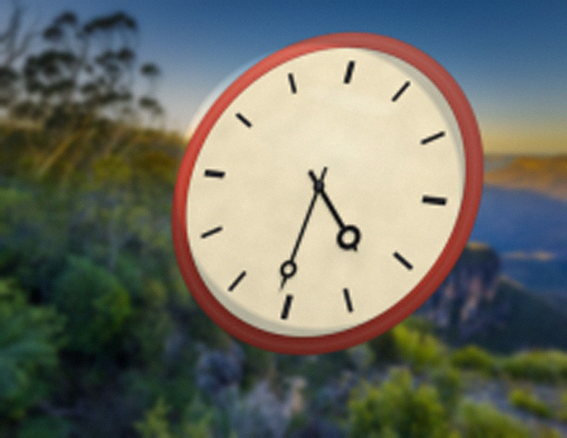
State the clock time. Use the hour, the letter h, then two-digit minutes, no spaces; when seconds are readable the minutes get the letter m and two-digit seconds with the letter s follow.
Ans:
4h31
